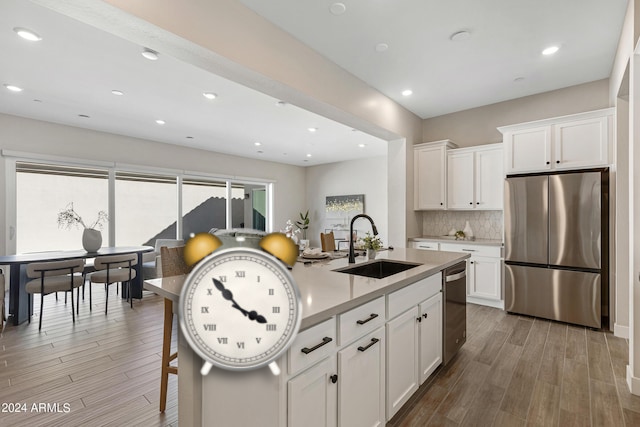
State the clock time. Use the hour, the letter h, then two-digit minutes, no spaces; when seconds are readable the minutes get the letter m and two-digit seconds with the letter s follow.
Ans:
3h53
